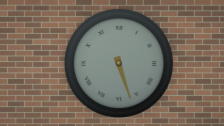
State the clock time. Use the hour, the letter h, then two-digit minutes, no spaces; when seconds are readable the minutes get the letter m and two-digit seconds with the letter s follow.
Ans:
5h27
